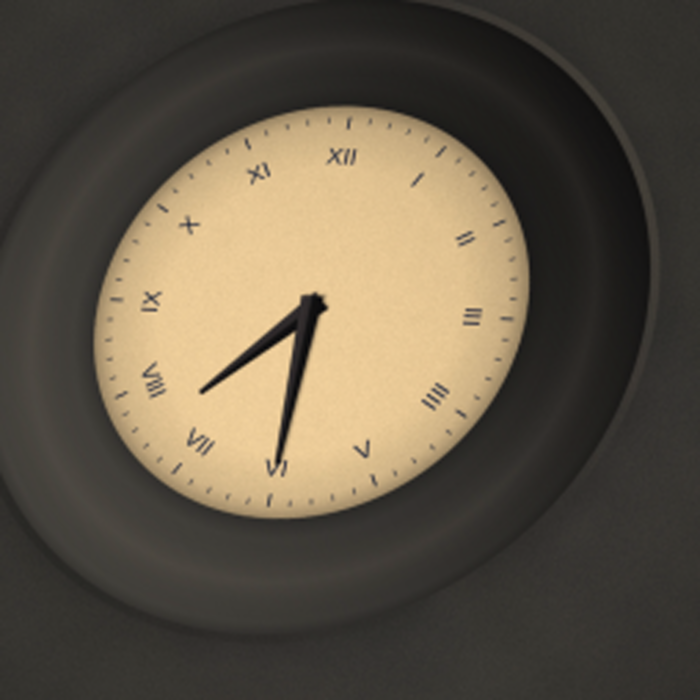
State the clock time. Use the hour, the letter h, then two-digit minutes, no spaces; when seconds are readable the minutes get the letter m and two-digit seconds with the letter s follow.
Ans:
7h30
